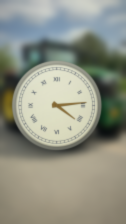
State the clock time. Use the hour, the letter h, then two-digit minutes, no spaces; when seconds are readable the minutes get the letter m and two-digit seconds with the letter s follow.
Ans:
4h14
